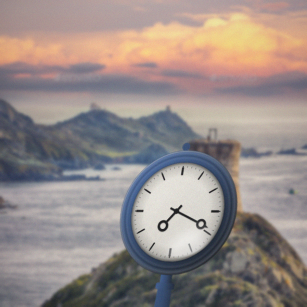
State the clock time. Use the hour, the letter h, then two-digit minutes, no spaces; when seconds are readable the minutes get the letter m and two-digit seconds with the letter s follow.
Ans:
7h19
